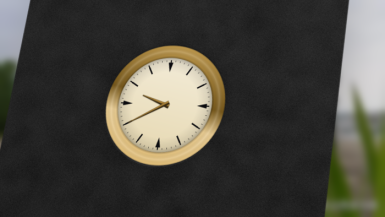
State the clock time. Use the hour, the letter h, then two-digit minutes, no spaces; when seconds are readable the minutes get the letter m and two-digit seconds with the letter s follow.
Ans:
9h40
